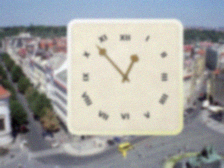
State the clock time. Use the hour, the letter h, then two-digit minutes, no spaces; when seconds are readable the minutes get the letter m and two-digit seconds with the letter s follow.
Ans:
12h53
